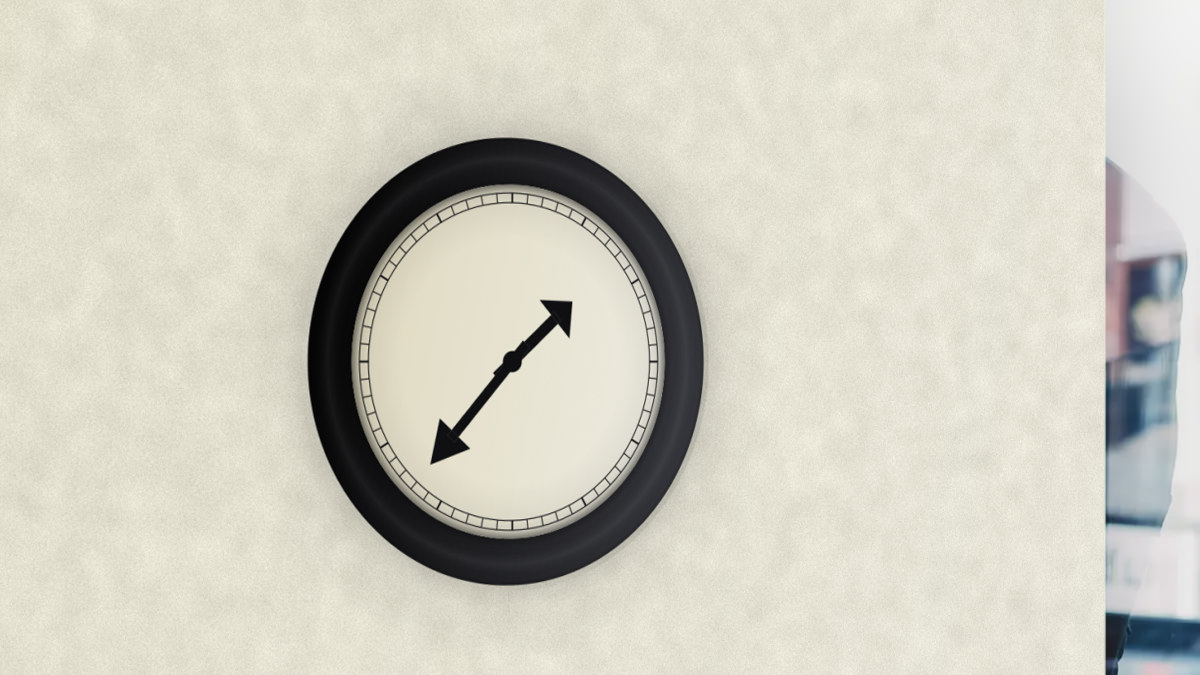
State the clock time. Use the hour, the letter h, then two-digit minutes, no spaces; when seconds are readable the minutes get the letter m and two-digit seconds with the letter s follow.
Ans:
1h37
